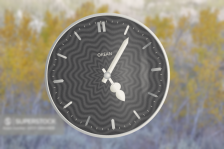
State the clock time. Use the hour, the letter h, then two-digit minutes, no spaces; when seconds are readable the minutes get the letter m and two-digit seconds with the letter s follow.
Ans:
5h06
